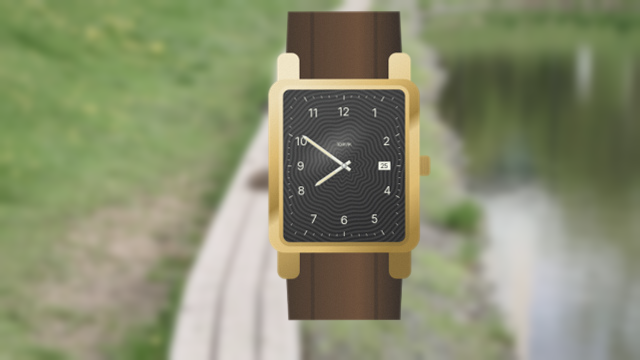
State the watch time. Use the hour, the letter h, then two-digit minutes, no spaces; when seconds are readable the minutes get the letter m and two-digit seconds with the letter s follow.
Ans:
7h51
